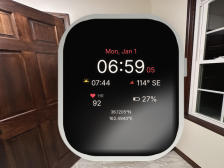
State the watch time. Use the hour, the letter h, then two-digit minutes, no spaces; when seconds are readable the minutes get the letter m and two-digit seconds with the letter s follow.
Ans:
6h59m05s
